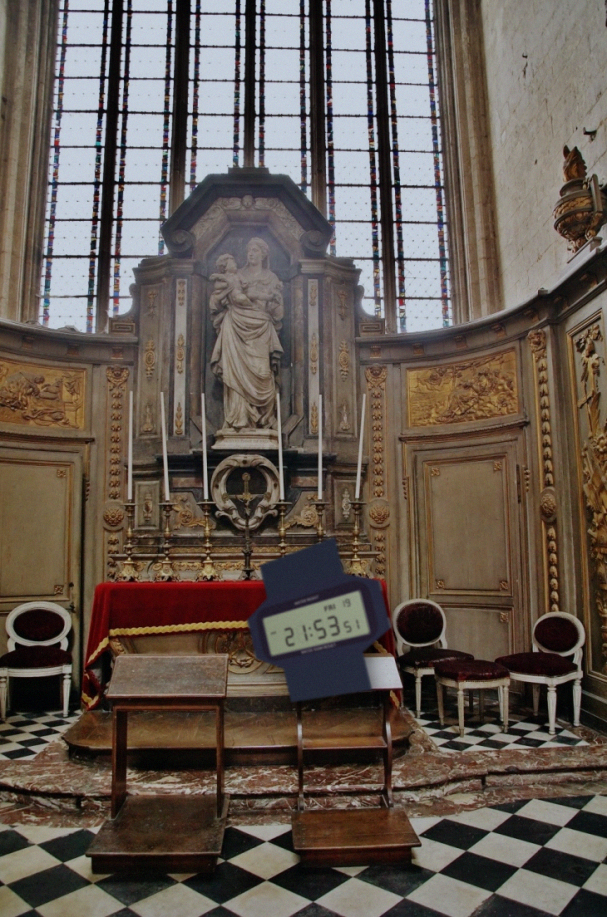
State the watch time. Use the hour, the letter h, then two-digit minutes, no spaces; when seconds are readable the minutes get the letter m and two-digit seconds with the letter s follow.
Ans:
21h53m51s
